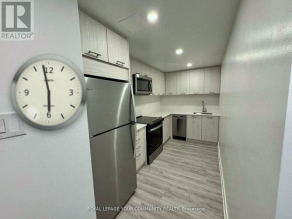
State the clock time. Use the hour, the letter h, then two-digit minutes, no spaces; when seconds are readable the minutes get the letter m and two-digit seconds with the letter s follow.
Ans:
5h58
